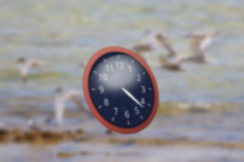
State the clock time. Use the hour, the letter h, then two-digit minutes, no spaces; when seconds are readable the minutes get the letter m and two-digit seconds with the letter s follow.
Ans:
4h22
